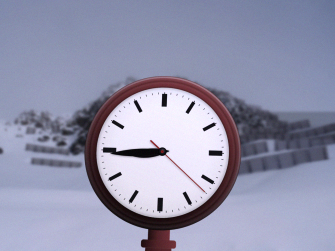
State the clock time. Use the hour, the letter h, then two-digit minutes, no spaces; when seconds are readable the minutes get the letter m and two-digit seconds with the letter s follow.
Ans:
8h44m22s
